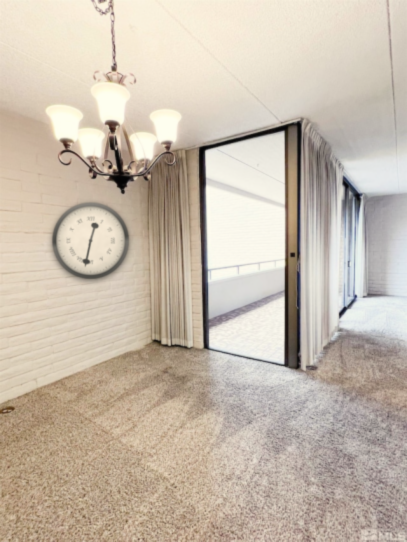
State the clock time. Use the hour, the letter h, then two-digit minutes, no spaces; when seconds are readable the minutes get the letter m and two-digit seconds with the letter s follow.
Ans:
12h32
